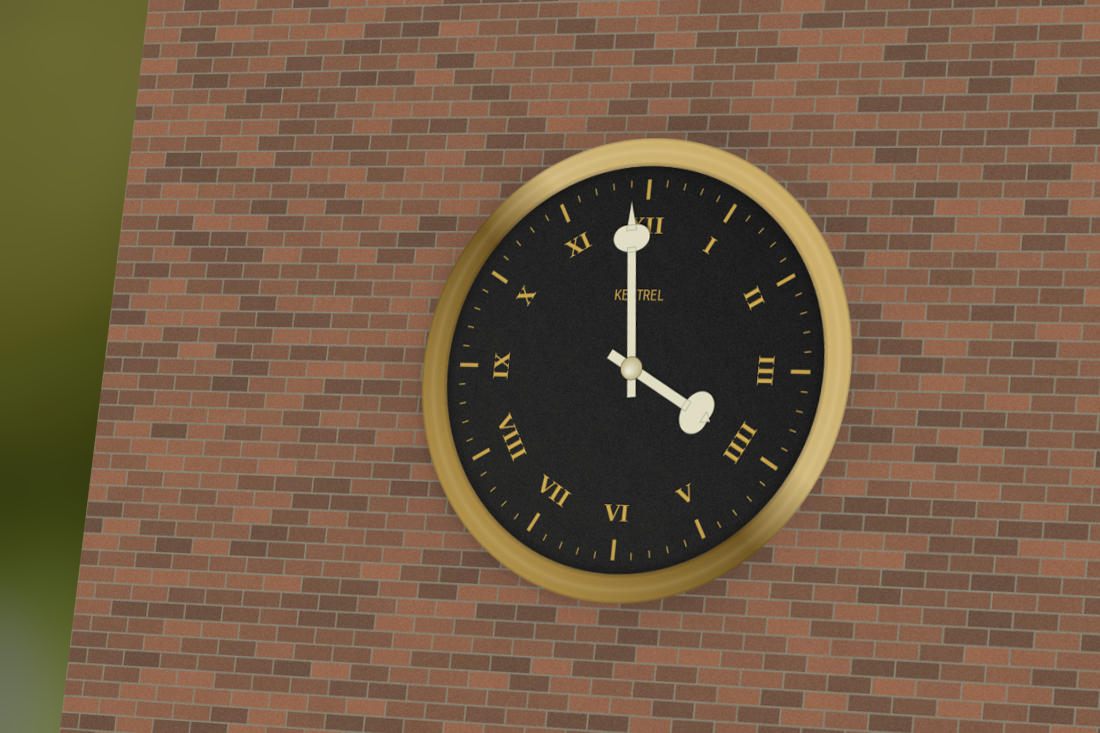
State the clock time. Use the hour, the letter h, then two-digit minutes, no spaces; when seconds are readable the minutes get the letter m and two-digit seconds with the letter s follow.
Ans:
3h59
